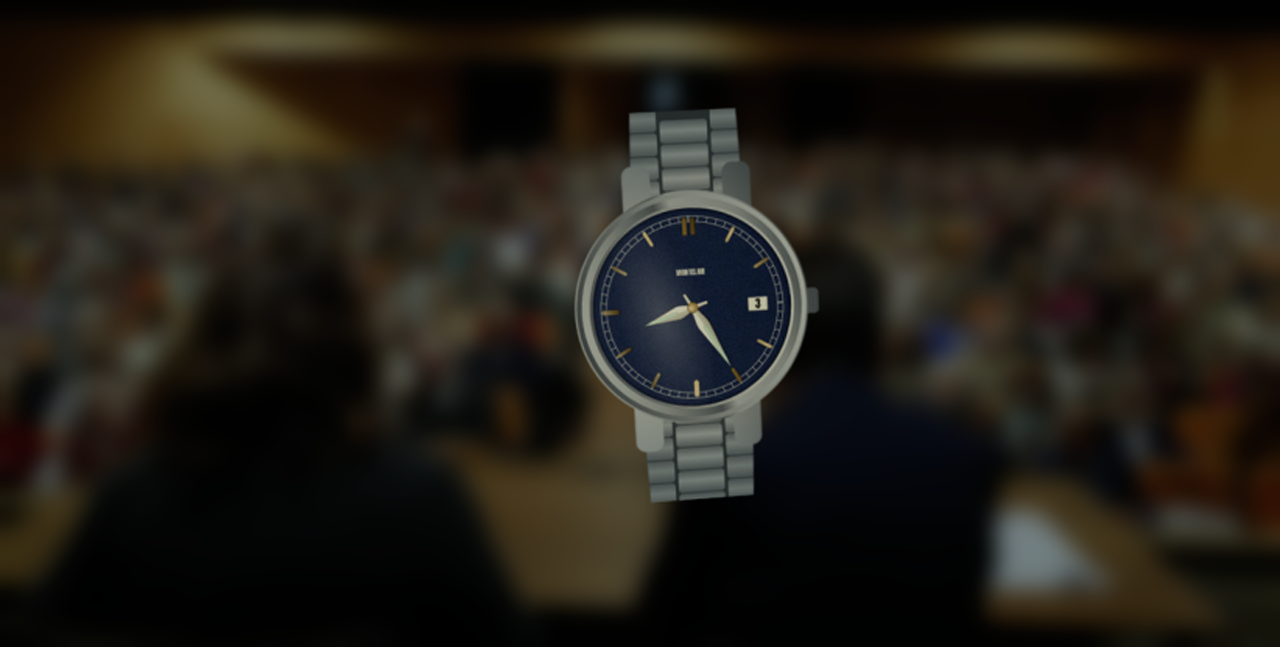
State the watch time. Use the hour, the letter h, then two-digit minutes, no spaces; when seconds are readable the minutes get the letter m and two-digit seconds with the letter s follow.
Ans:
8h25
